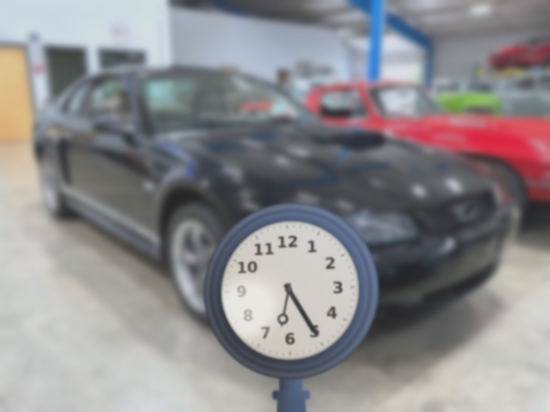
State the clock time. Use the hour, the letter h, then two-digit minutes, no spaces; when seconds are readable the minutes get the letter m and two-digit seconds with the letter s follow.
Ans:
6h25
